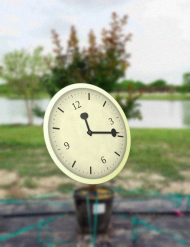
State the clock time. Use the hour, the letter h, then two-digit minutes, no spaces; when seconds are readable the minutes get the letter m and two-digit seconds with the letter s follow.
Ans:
12h19
